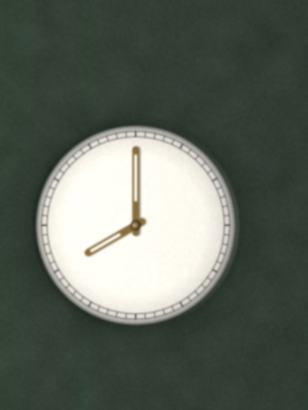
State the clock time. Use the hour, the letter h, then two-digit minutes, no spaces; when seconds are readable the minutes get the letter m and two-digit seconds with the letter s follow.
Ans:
8h00
